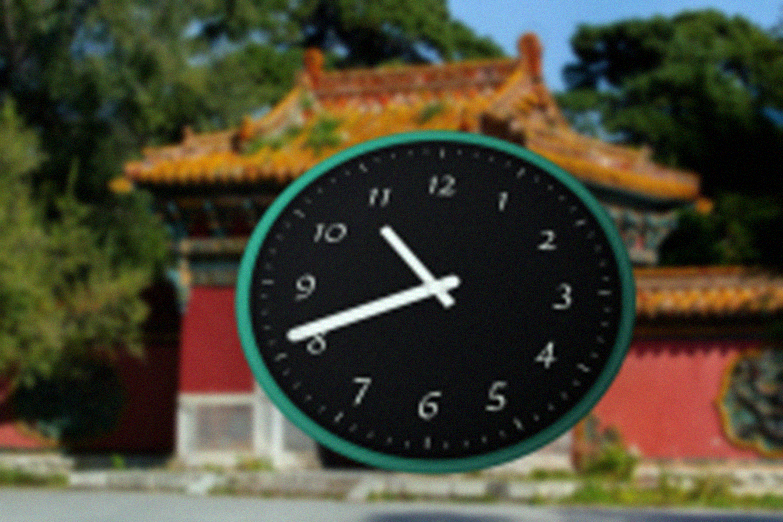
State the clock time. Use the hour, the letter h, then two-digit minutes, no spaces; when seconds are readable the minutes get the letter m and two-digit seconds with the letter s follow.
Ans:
10h41
